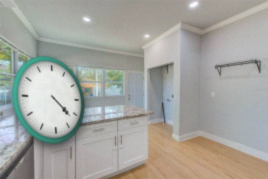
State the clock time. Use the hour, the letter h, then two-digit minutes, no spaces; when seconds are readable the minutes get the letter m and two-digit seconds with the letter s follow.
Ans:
4h22
